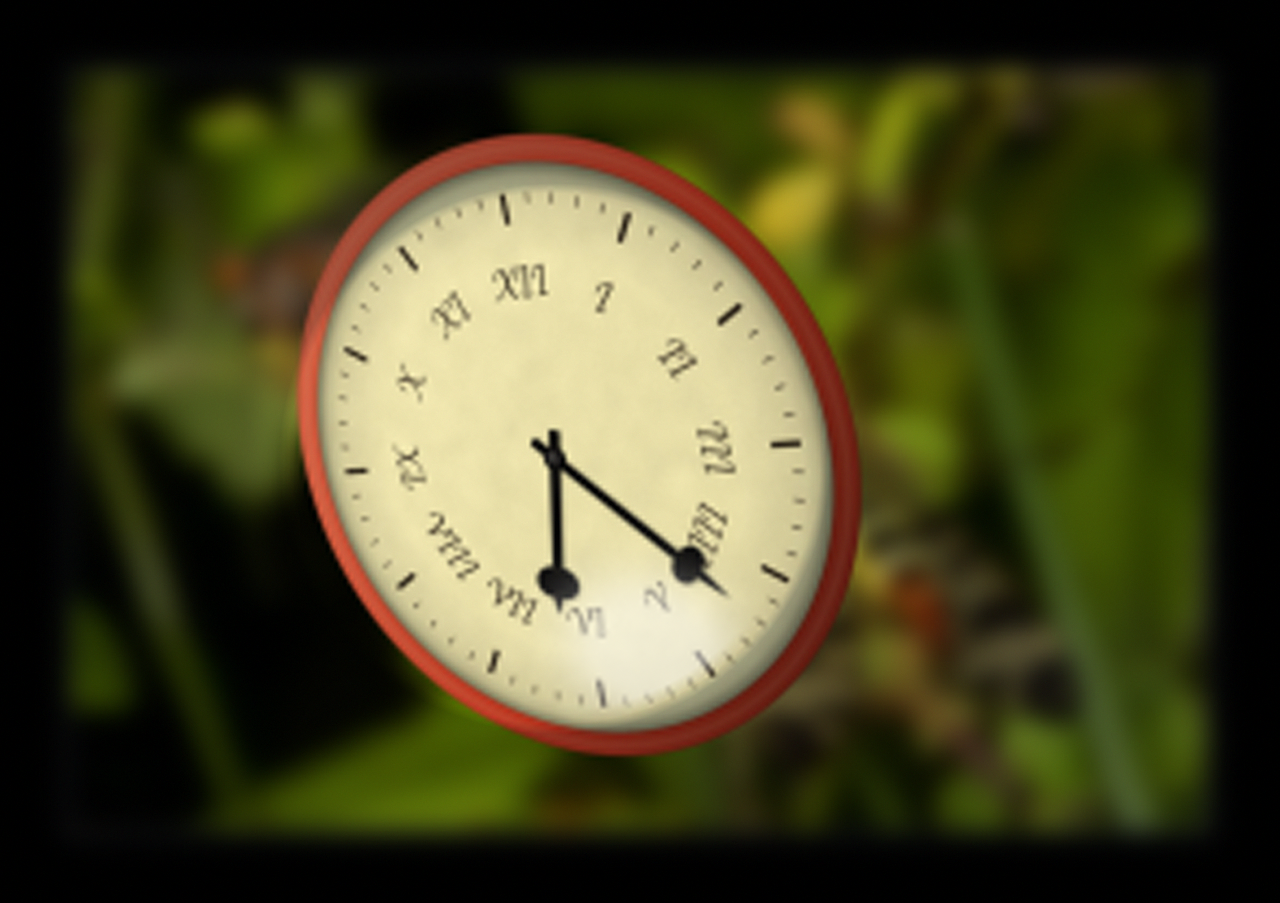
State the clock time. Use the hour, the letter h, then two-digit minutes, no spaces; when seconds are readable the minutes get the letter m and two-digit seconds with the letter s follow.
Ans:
6h22
